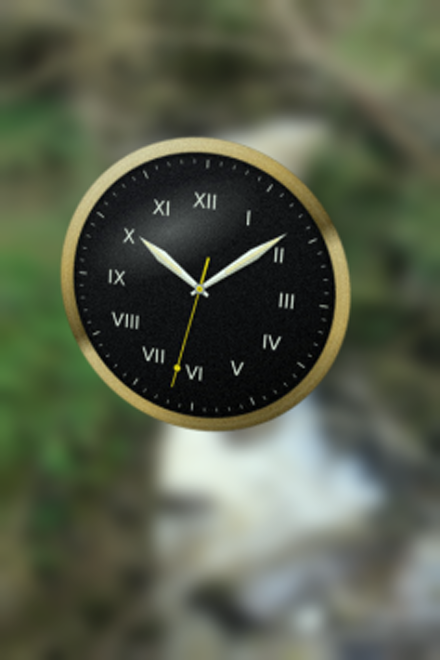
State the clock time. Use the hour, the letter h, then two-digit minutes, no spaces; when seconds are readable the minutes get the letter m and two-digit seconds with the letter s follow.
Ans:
10h08m32s
